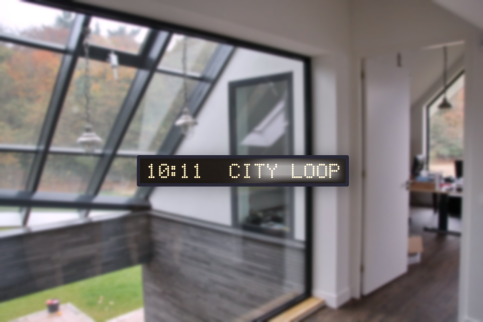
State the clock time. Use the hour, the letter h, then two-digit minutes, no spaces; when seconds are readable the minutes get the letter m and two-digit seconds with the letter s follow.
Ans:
10h11
